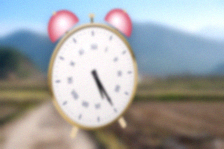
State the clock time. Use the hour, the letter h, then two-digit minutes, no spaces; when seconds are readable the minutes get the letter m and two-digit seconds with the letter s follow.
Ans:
5h25
